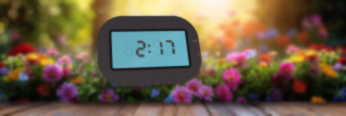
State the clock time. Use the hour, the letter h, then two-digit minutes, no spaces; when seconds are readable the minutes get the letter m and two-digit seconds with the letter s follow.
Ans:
2h17
